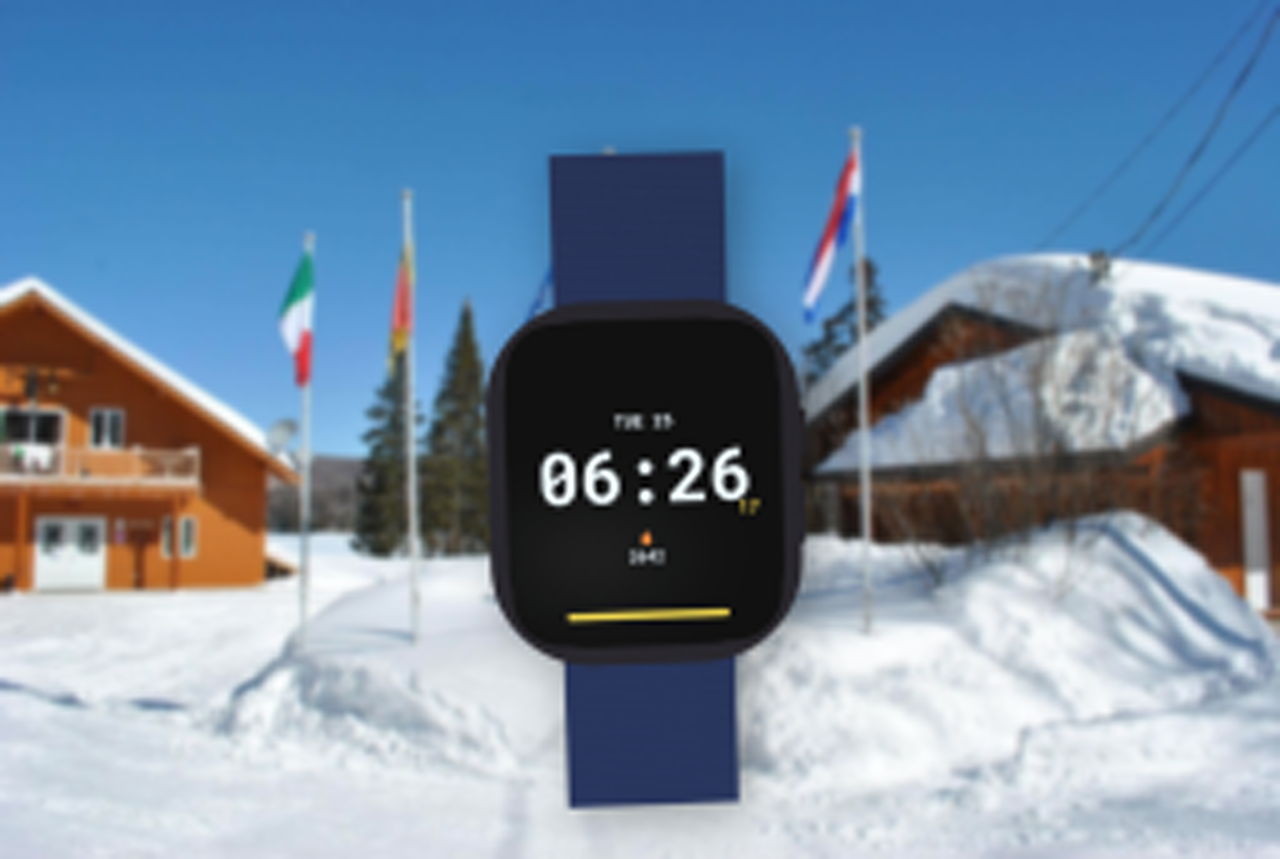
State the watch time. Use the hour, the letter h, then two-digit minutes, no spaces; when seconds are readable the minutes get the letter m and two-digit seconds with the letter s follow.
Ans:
6h26
